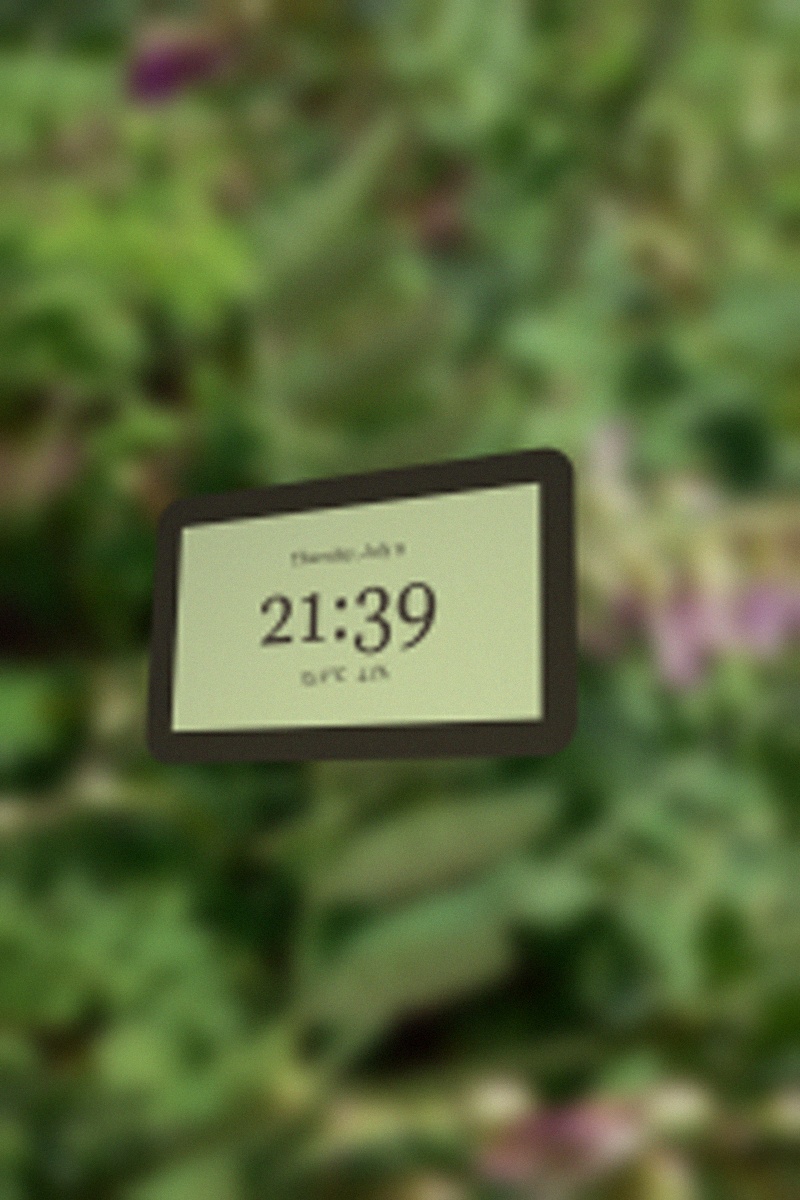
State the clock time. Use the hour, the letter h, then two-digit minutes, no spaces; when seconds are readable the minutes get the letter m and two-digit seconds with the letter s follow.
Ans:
21h39
